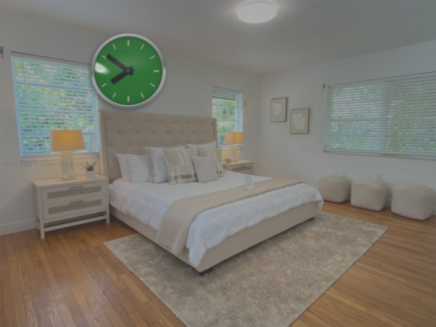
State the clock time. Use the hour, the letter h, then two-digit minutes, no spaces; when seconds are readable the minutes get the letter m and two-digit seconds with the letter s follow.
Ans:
7h51
